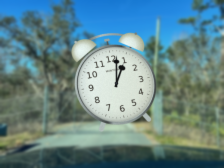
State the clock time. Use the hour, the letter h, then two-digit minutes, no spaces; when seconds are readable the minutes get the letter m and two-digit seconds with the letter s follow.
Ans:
1h02
